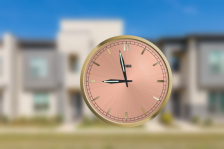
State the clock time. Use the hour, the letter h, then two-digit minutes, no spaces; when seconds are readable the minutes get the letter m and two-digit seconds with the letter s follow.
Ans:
8h58
